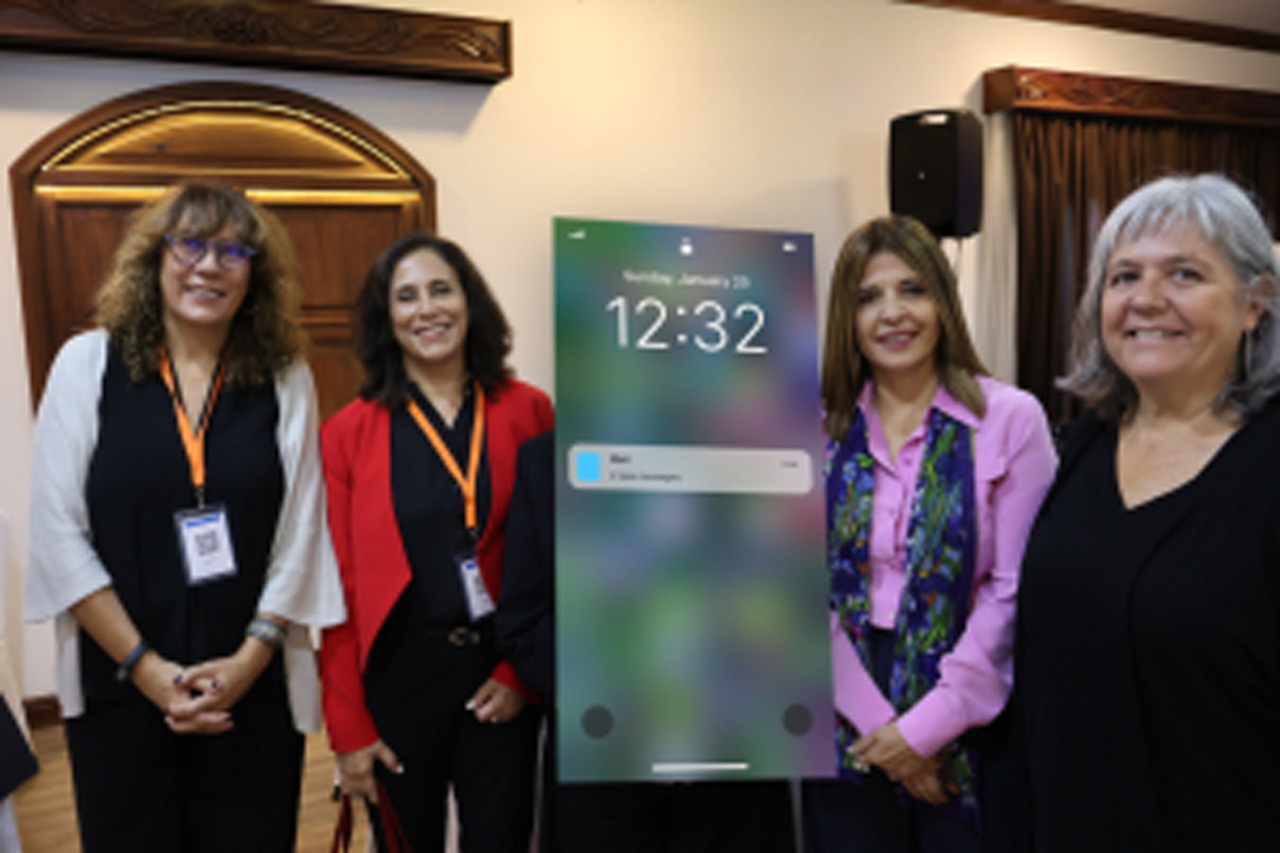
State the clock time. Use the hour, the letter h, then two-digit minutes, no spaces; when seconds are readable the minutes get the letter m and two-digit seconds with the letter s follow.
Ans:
12h32
